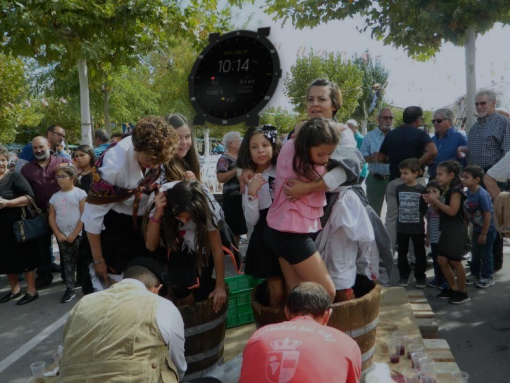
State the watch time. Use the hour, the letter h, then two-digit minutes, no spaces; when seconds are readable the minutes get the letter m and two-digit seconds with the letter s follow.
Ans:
10h14
